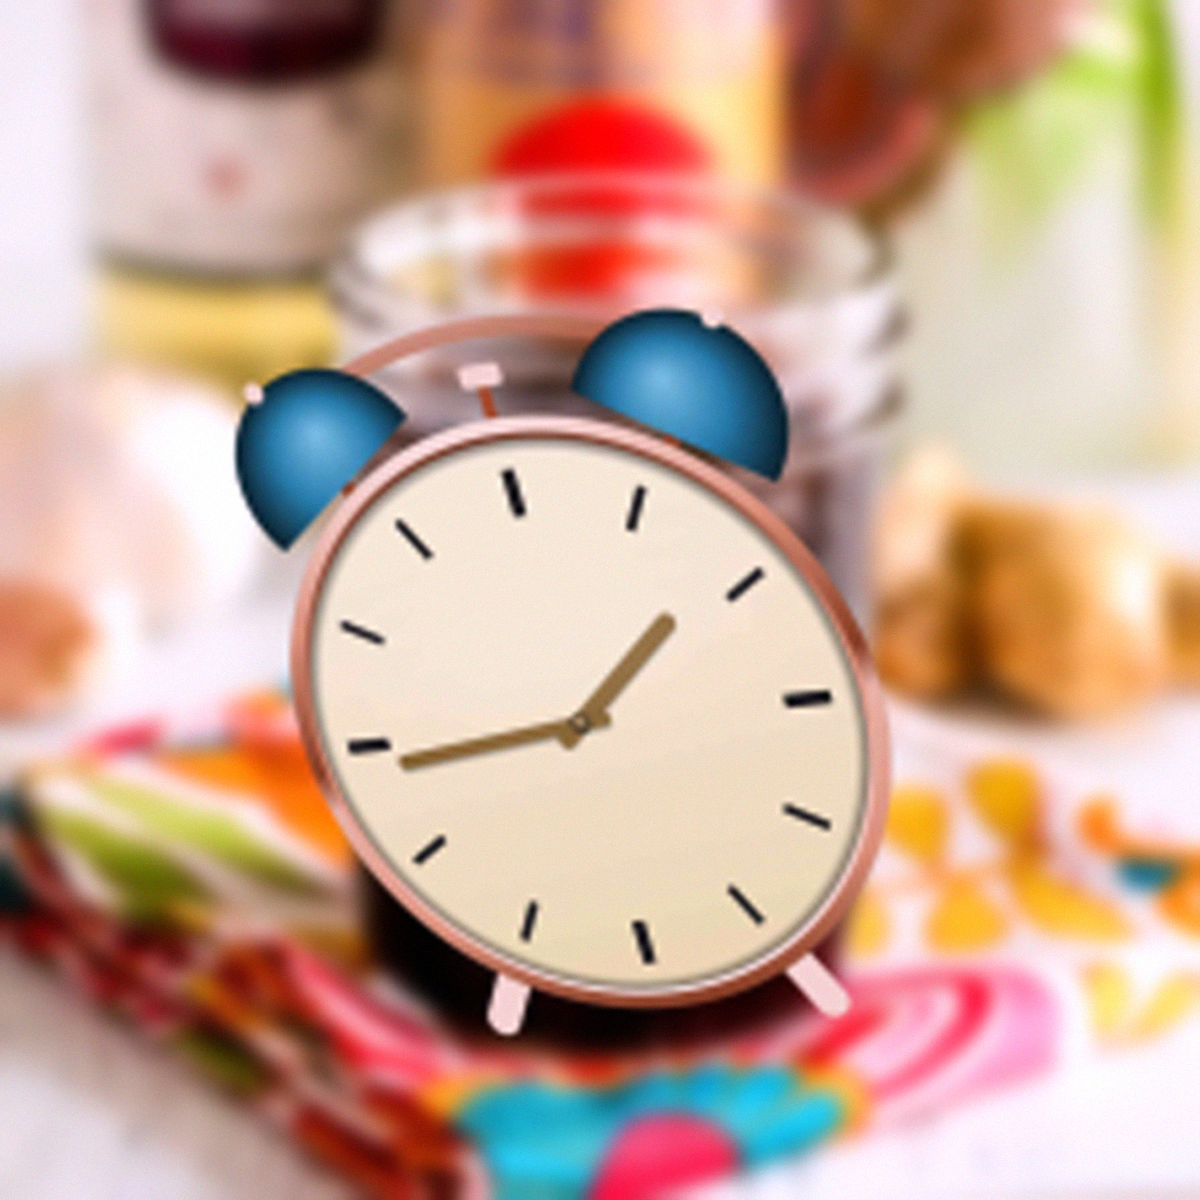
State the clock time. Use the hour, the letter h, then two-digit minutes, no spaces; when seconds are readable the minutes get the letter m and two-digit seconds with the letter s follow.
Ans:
1h44
